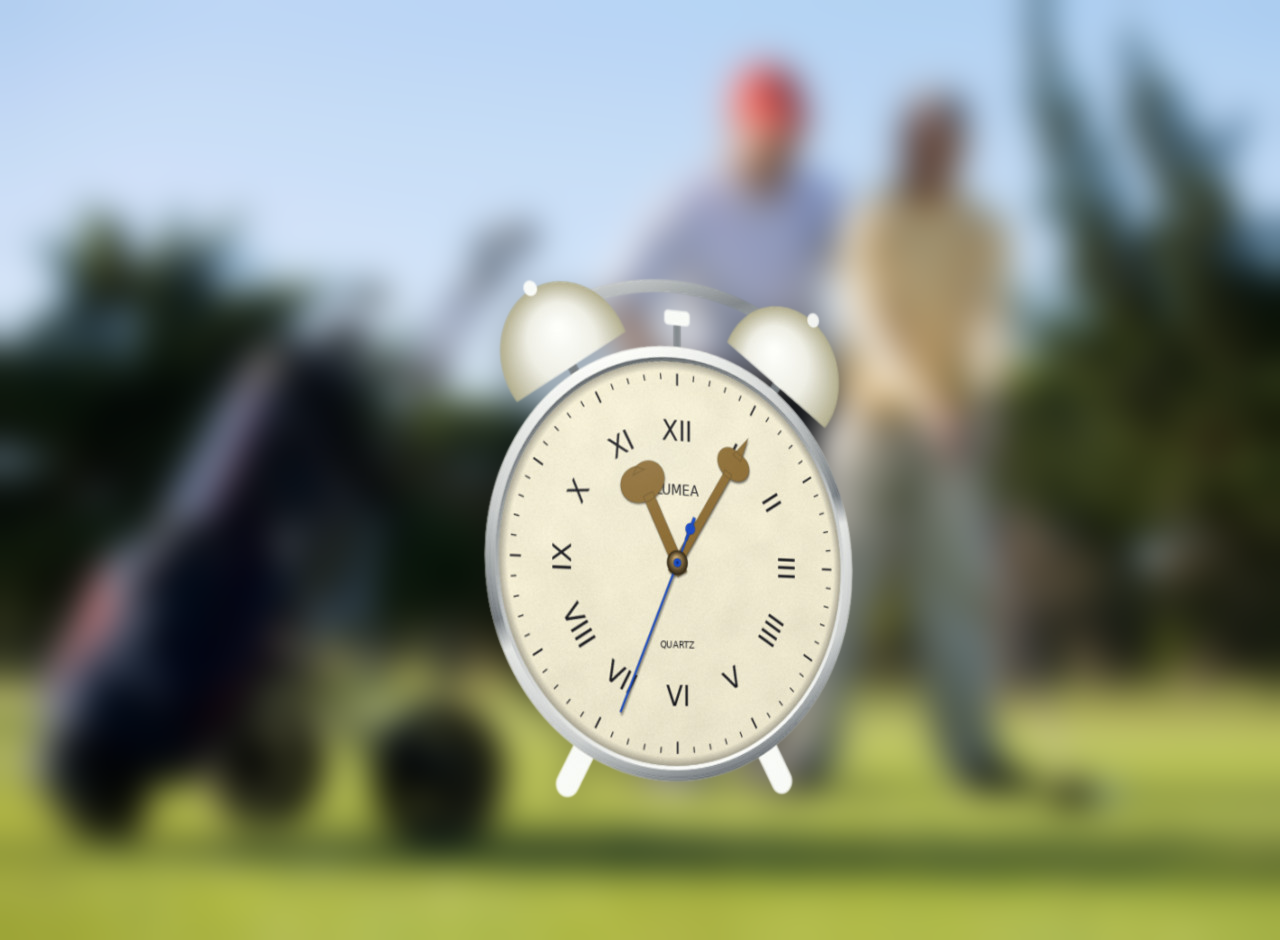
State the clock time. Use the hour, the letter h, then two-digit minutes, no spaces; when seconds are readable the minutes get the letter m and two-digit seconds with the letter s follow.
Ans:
11h05m34s
